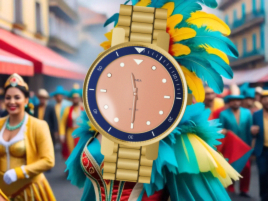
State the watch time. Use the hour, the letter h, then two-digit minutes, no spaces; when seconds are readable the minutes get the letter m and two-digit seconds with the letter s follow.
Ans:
11h30
